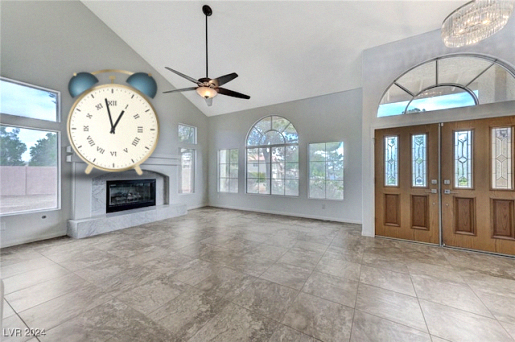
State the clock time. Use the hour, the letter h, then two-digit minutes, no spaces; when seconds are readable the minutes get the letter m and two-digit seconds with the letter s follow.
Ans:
12h58
